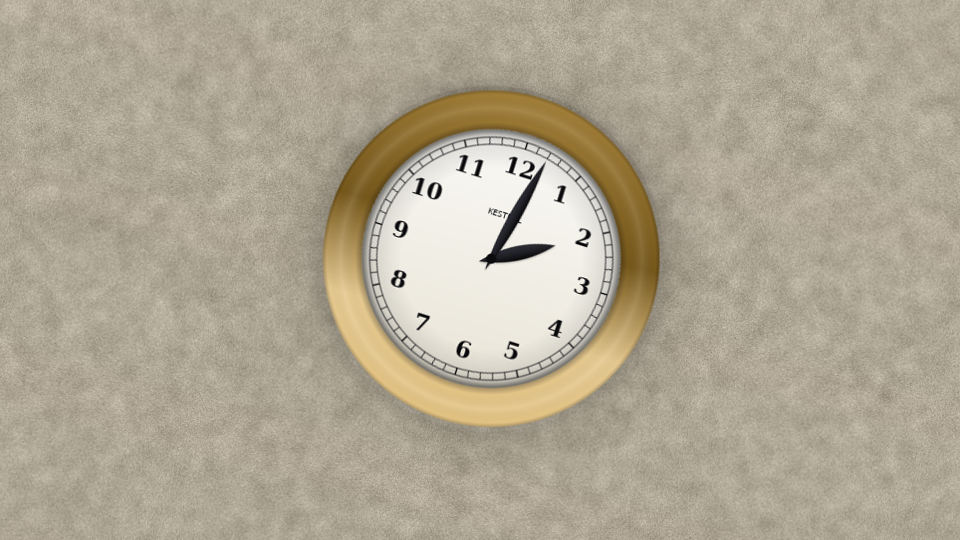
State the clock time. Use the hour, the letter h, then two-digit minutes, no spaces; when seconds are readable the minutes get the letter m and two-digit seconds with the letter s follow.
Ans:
2h02
